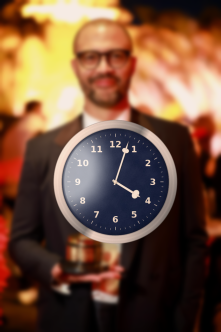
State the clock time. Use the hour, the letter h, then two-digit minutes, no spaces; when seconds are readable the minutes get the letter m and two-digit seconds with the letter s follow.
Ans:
4h03
